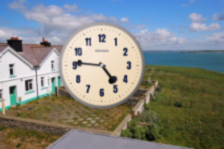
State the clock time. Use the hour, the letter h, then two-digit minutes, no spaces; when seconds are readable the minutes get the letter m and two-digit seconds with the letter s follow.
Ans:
4h46
